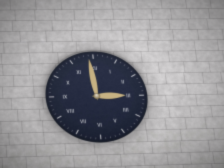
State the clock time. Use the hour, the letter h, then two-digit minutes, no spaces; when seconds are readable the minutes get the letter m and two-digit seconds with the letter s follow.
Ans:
2h59
